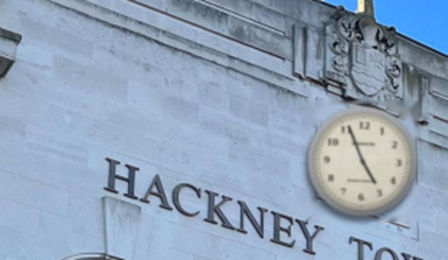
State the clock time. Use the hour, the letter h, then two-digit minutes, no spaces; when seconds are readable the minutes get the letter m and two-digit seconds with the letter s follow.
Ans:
4h56
